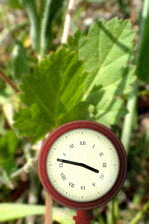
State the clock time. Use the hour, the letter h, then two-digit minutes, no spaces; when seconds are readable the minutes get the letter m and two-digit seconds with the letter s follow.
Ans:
3h47
